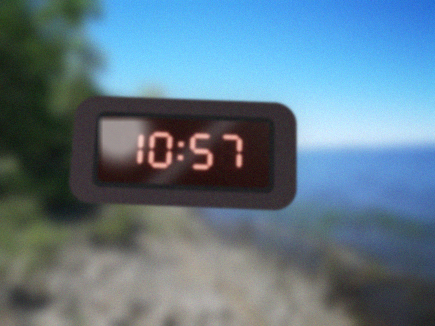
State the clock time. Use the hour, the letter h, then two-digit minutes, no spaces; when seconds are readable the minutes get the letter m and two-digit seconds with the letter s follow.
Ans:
10h57
